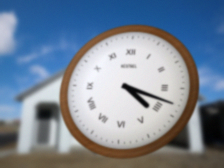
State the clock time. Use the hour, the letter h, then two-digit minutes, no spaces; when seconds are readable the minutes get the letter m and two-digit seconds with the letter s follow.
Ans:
4h18
